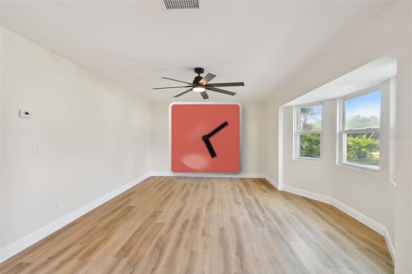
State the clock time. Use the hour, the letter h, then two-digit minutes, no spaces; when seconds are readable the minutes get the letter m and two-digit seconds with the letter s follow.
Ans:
5h09
